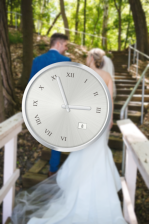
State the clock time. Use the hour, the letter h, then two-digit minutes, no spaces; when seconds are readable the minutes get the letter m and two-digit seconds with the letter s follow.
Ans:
2h56
